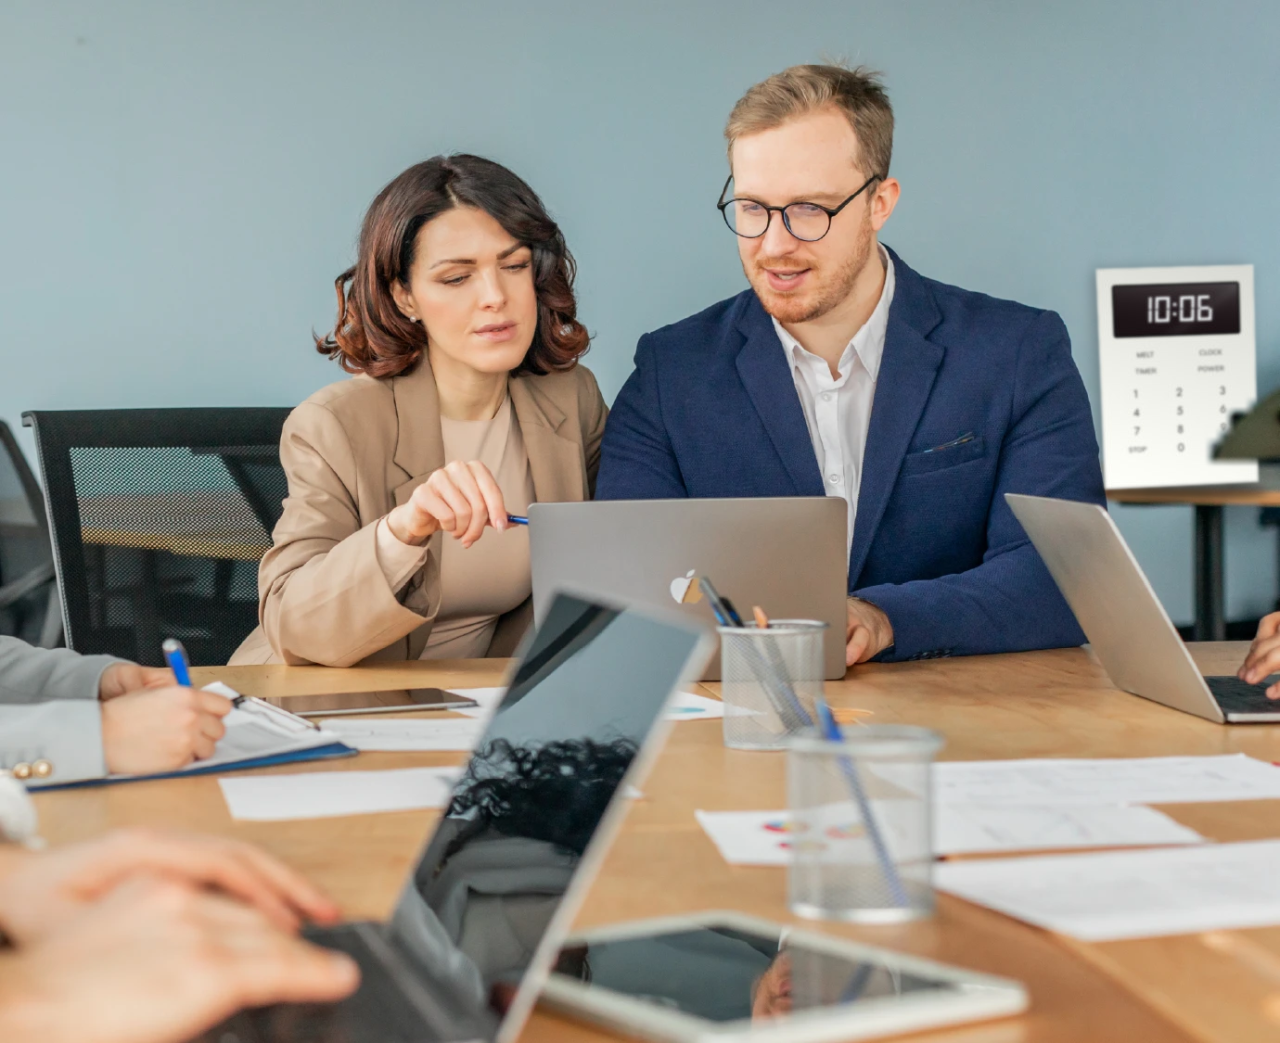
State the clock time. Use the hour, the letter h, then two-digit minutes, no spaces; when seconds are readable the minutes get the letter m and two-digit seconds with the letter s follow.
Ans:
10h06
